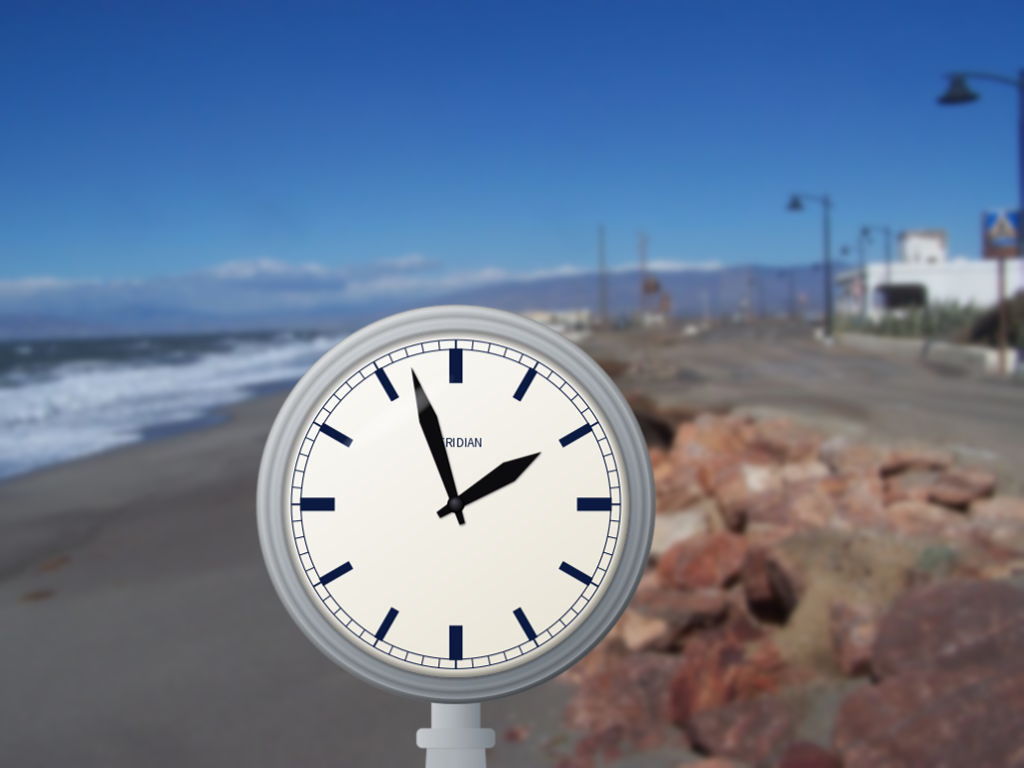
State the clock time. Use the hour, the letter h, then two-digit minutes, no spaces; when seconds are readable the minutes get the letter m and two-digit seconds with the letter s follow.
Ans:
1h57
